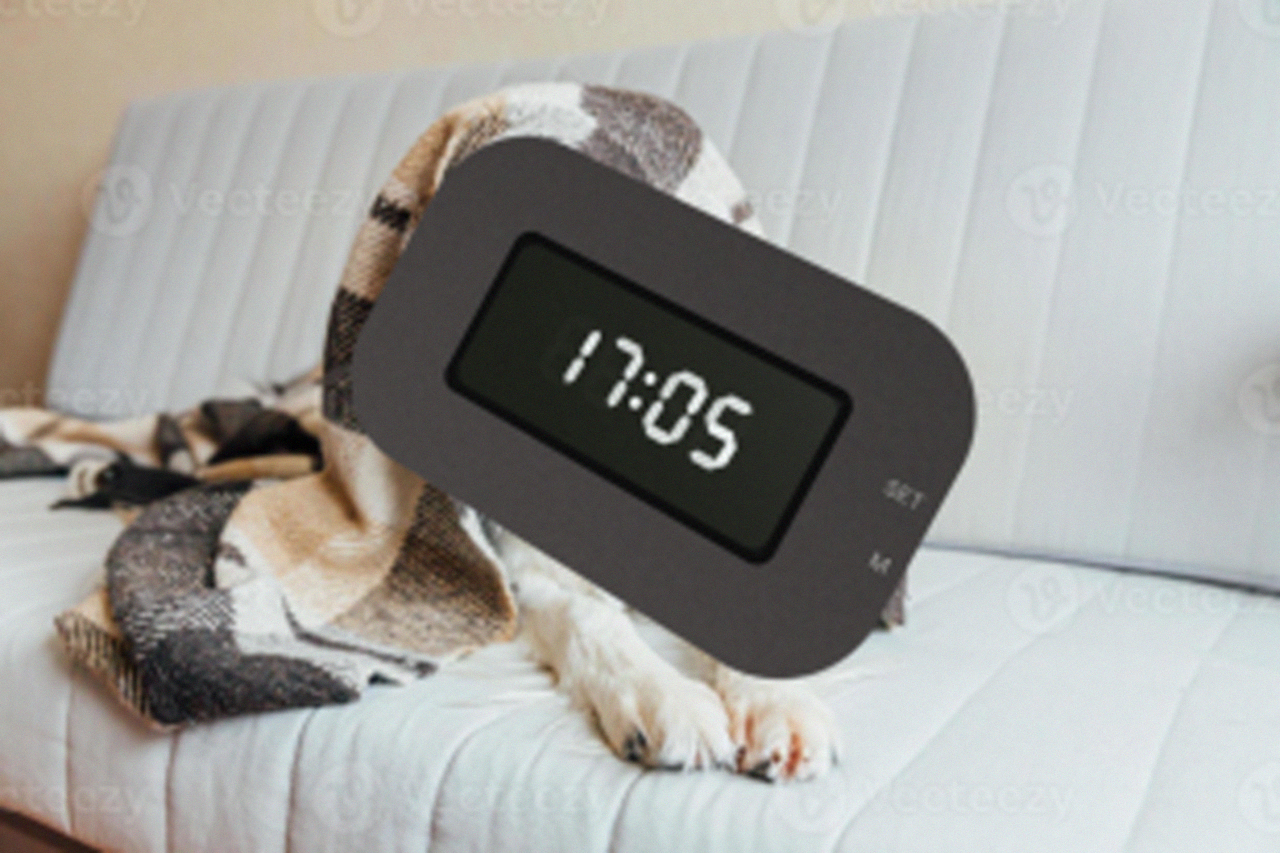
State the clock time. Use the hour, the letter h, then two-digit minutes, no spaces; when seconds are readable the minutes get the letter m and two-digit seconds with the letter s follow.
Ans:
17h05
